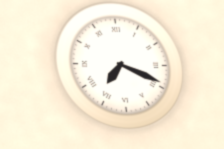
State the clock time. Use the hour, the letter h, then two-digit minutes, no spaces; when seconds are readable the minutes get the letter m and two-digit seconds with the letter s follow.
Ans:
7h19
